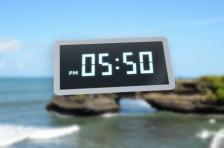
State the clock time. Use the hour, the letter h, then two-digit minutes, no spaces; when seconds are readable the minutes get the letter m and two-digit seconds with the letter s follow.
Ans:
5h50
